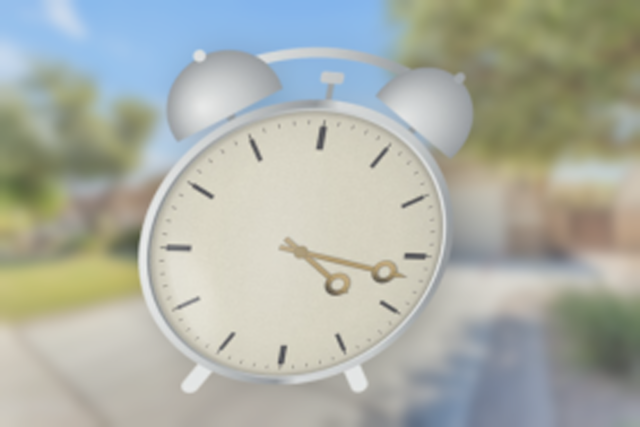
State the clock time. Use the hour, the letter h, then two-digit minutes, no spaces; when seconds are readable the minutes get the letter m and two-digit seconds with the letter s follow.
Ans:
4h17
